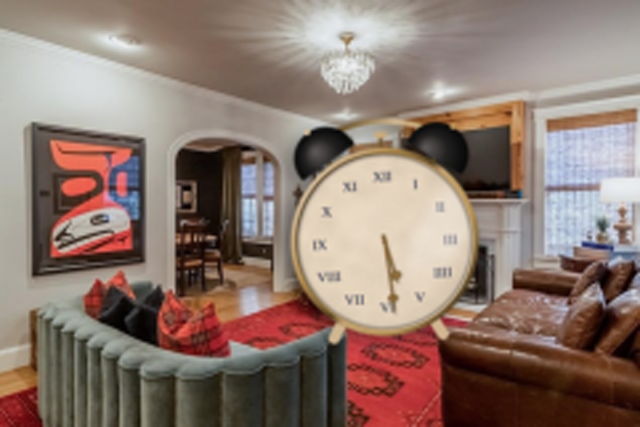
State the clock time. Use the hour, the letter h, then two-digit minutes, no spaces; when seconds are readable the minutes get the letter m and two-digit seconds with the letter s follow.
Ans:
5h29
